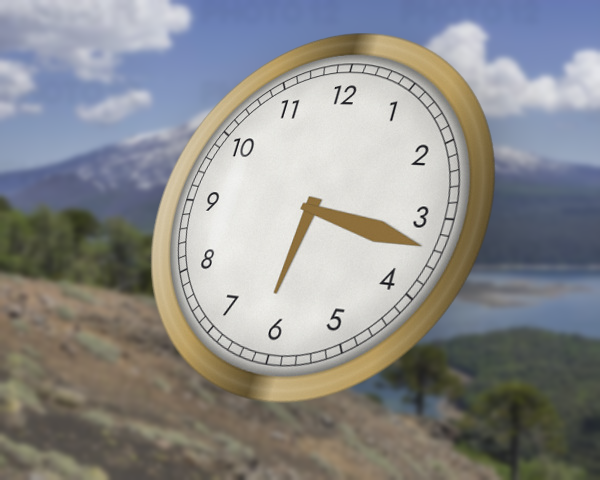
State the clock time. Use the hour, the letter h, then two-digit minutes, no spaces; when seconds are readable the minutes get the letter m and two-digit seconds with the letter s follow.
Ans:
6h17
